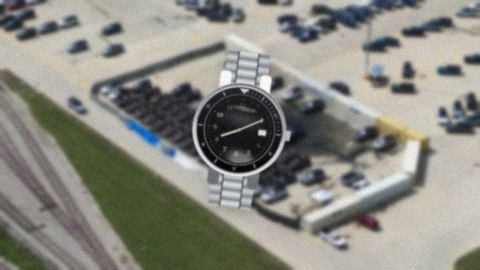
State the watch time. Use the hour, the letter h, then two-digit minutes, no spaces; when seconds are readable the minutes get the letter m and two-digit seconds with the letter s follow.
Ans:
8h10
